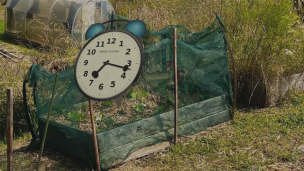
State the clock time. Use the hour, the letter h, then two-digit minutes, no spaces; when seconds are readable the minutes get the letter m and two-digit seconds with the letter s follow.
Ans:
7h17
